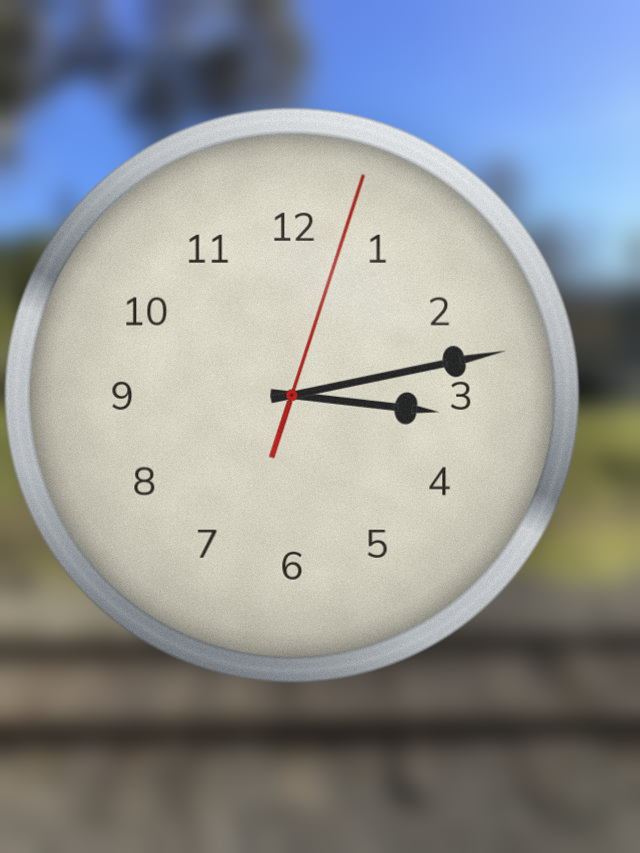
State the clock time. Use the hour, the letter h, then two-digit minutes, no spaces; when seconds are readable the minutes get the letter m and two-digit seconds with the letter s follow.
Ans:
3h13m03s
